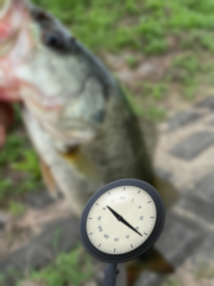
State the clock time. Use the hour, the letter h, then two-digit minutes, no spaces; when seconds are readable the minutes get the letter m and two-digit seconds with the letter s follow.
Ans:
10h21
